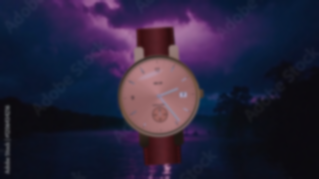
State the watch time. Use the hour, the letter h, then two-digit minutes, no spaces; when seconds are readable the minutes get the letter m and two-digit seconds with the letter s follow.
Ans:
2h24
